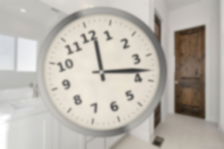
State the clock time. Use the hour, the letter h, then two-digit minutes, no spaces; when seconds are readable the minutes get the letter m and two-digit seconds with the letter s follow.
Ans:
12h18
